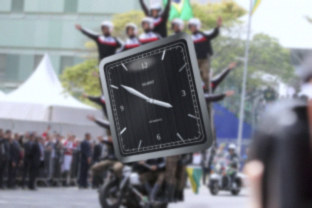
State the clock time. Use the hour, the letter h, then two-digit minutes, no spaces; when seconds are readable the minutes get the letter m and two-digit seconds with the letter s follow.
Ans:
3h51
